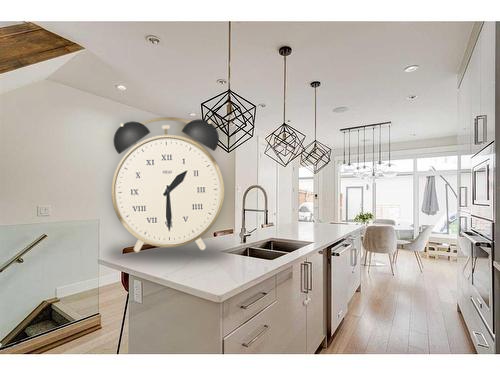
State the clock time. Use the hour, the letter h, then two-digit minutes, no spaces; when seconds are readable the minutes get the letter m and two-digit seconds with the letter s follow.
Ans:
1h30
